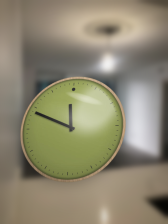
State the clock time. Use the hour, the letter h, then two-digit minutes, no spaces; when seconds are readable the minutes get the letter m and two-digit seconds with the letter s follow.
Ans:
11h49
